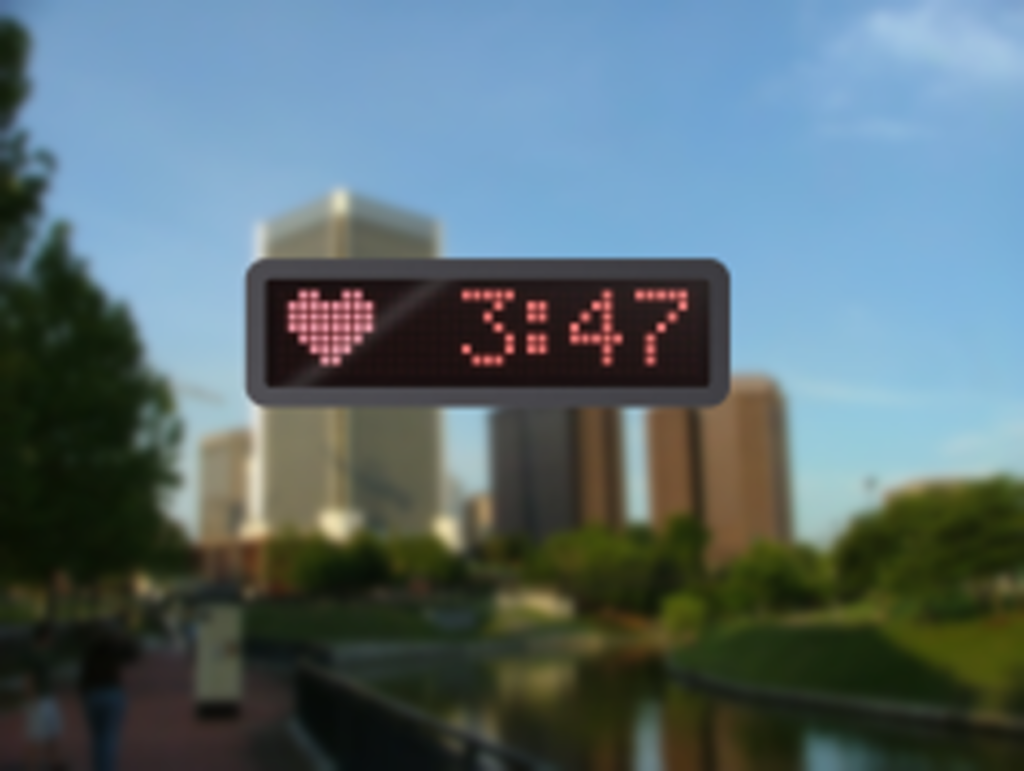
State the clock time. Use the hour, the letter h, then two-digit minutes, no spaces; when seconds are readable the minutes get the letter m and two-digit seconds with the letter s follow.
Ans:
3h47
